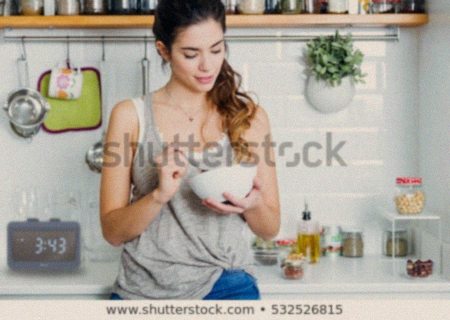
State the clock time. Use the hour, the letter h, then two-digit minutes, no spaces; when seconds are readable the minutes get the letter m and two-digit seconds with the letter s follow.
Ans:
3h43
